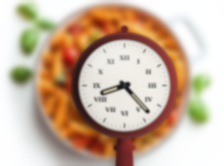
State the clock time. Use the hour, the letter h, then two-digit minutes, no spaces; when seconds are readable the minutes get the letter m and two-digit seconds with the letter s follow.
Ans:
8h23
